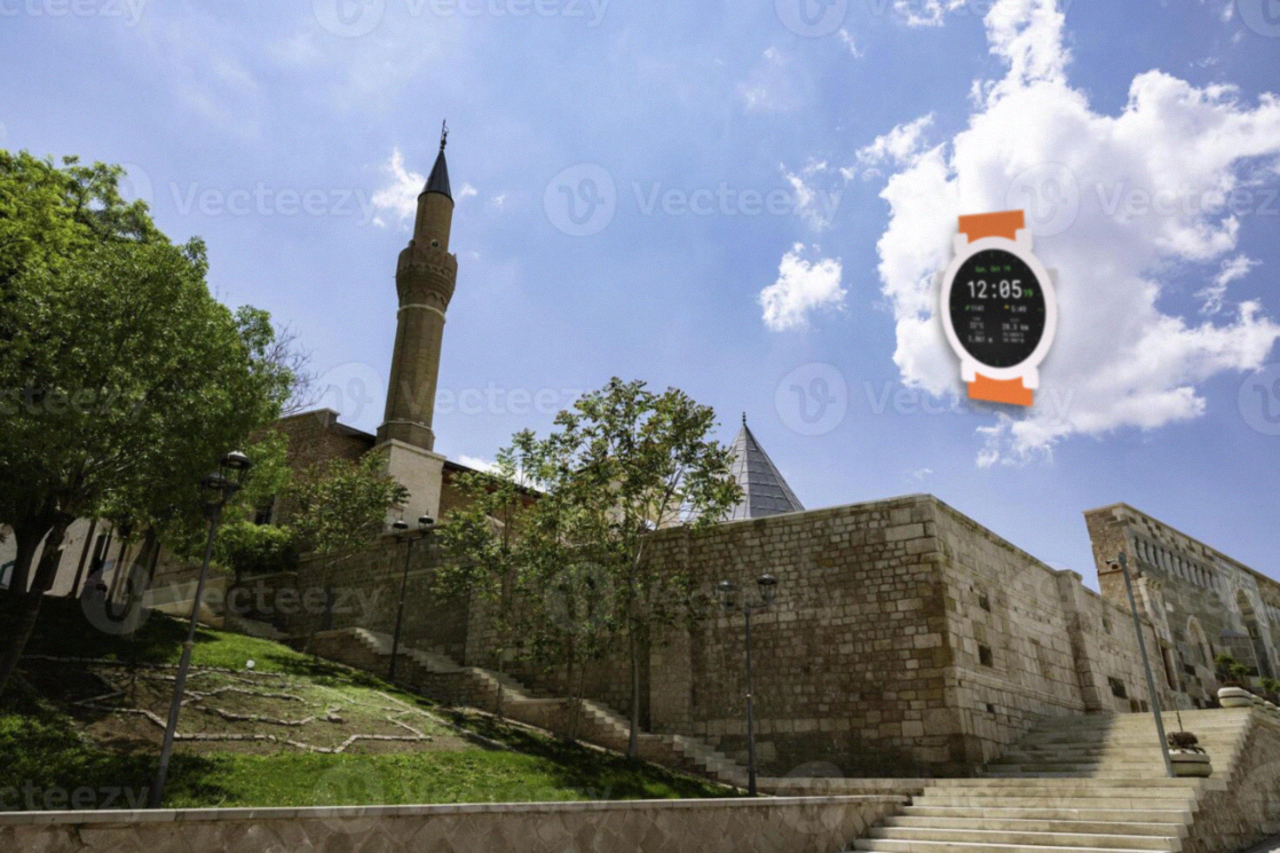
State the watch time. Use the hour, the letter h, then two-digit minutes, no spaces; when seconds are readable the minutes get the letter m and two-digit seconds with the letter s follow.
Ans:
12h05
